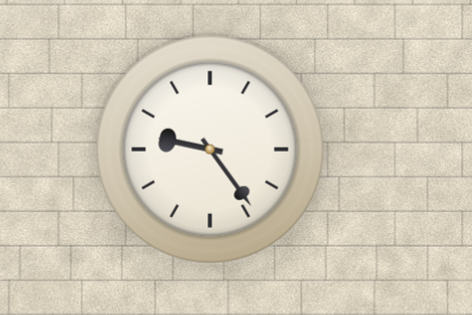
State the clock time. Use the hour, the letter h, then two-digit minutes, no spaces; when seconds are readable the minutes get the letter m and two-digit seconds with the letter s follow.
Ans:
9h24
